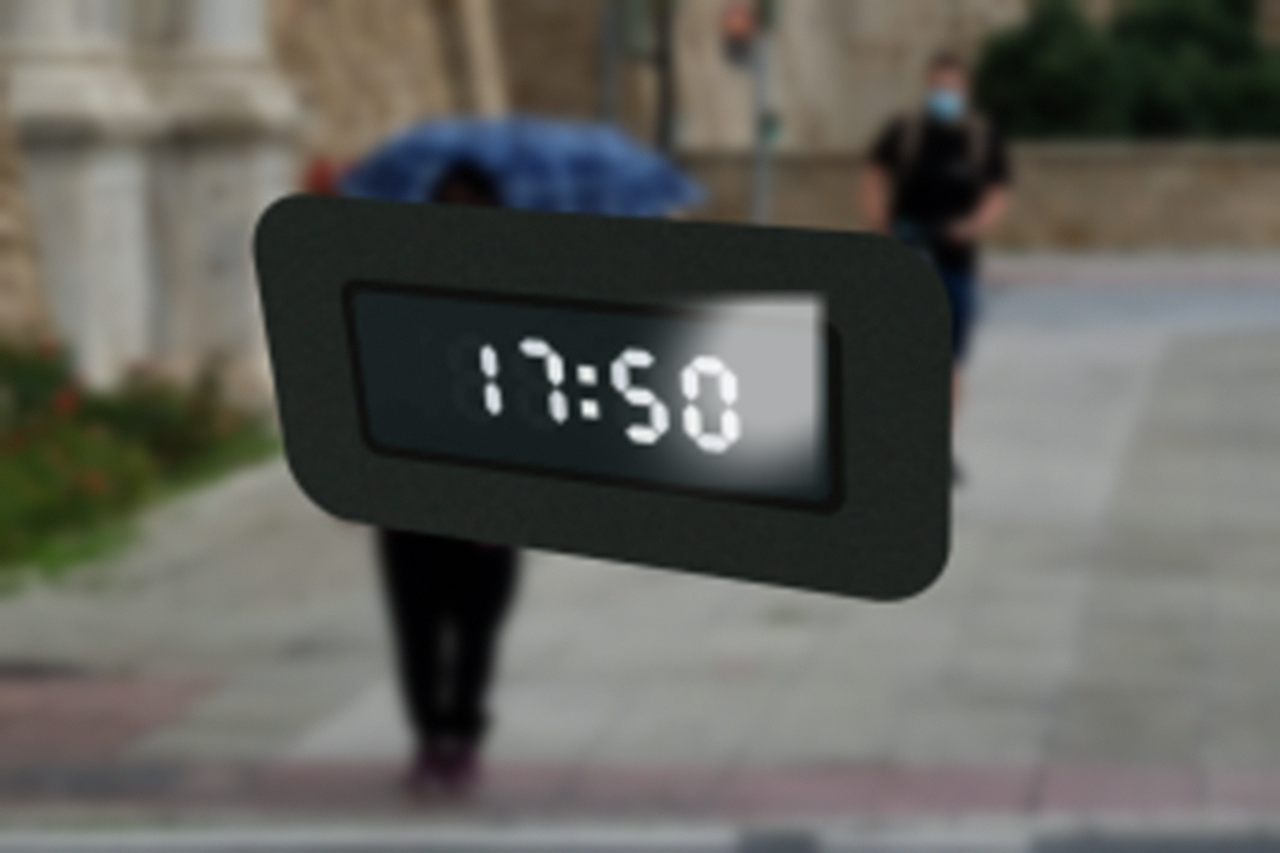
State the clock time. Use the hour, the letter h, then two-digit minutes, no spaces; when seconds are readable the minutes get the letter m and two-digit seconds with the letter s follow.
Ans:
17h50
